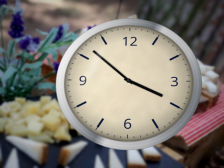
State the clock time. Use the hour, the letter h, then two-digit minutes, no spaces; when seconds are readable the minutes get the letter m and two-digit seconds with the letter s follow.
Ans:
3h52
